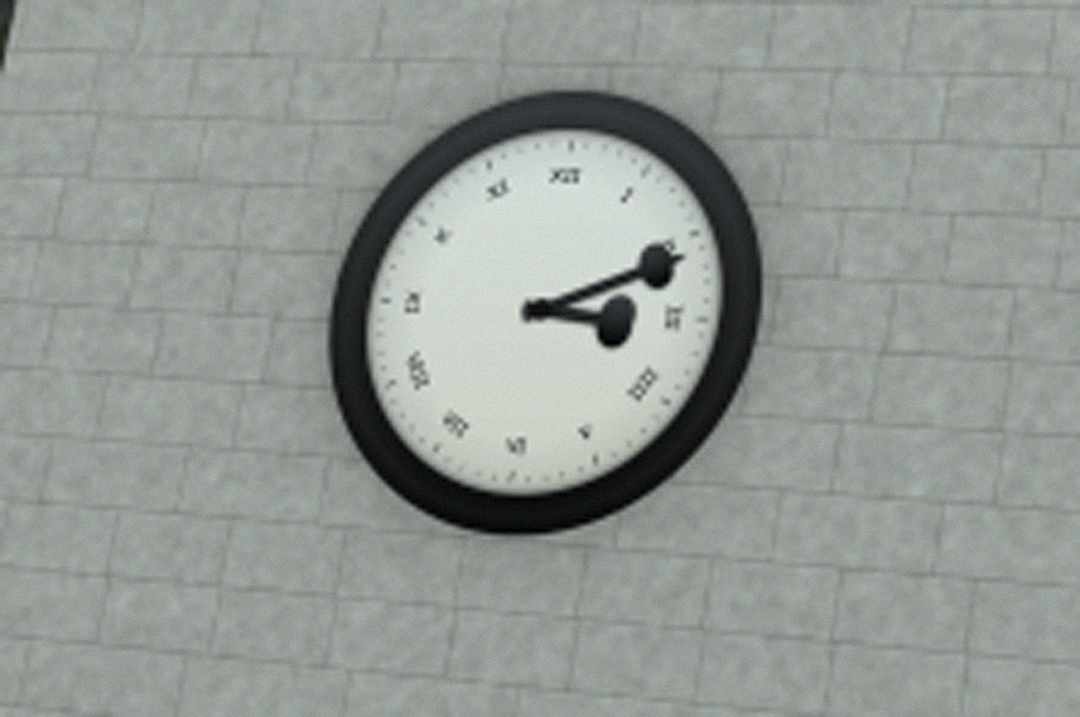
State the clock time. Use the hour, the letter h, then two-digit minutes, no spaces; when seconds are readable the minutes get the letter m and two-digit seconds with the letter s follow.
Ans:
3h11
